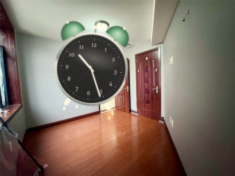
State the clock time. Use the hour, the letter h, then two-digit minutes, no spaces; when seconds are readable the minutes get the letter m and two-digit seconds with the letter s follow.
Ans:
10h26
